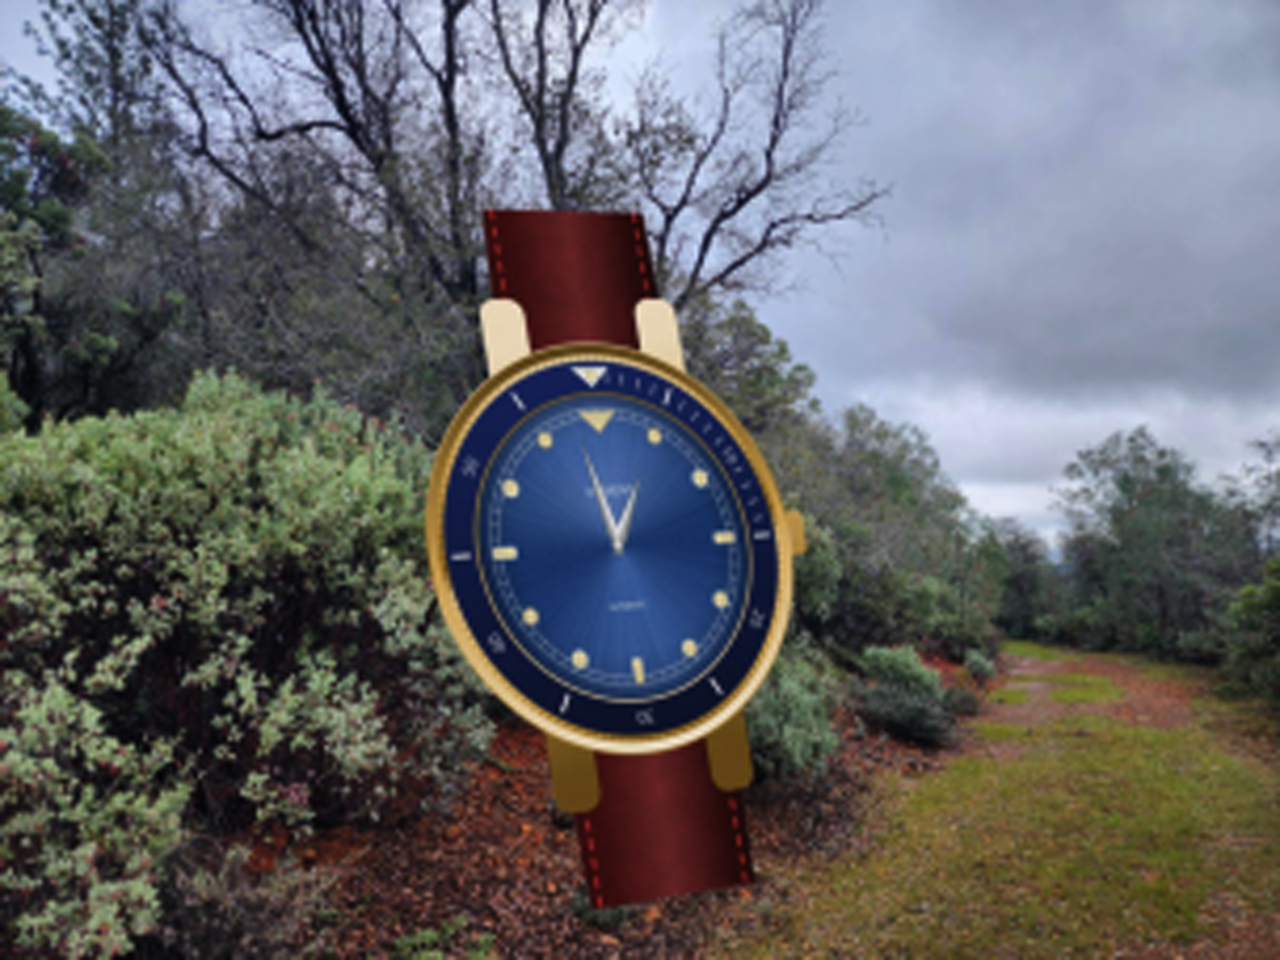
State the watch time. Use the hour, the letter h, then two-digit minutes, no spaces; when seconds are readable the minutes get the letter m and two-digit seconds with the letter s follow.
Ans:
12h58
